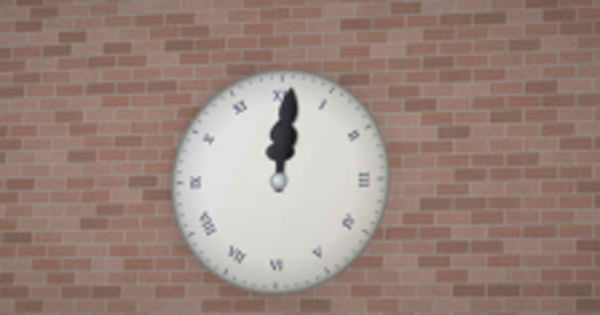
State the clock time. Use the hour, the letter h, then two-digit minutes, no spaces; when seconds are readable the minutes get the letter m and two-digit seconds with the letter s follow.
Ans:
12h01
